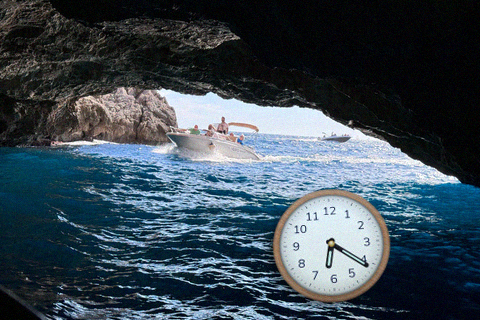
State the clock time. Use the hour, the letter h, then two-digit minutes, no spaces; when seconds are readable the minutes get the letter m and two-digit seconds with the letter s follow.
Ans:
6h21
